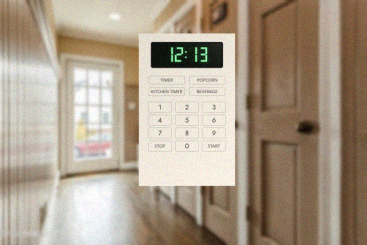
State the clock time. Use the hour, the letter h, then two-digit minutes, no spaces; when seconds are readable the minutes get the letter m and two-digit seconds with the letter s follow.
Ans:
12h13
